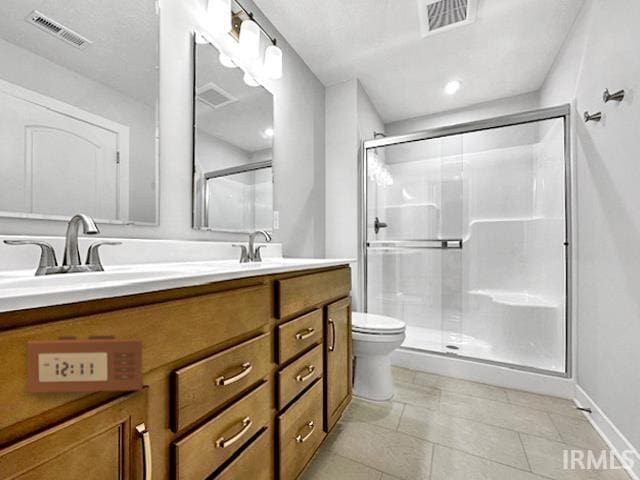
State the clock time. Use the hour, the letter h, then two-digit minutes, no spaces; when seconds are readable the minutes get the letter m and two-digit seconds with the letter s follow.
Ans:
12h11
